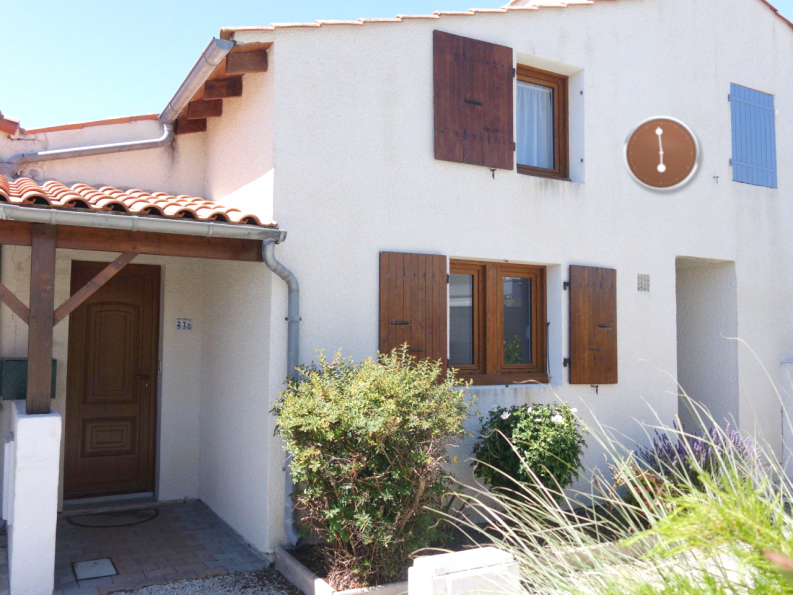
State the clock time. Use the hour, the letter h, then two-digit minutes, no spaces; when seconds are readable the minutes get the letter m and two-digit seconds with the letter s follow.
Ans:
5h59
